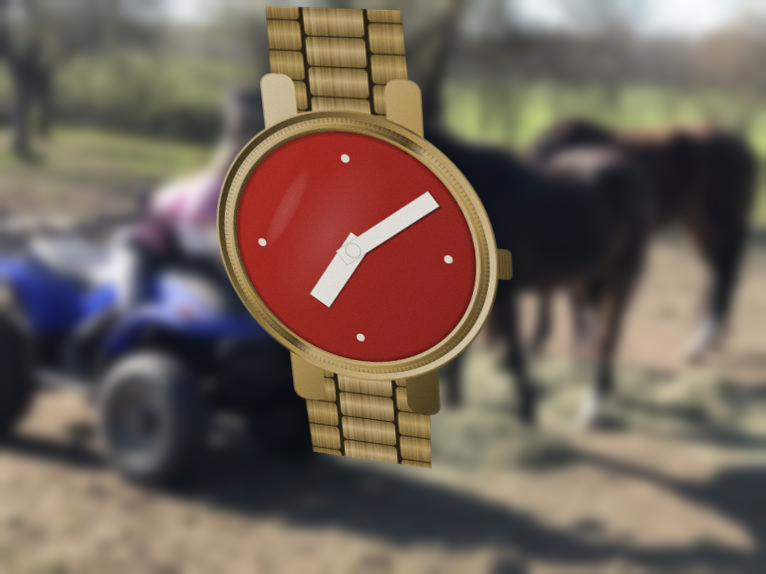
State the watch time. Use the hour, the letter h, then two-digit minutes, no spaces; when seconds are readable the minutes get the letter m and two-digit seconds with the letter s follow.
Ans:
7h09
